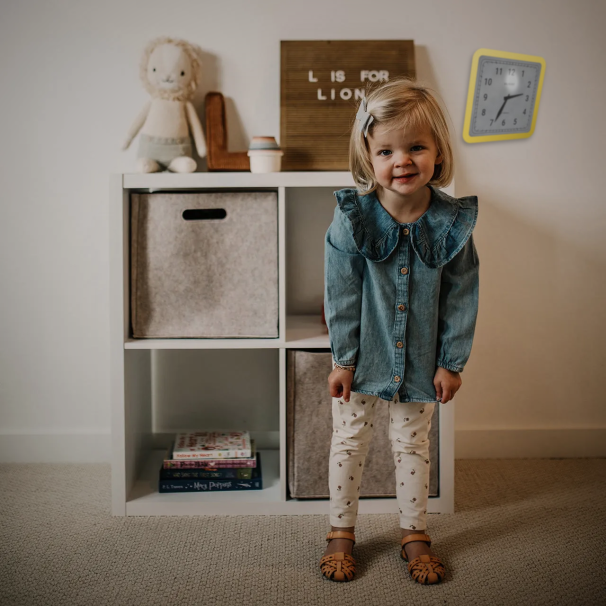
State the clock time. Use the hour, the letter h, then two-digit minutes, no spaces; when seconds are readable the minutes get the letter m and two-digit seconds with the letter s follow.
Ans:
2h34
